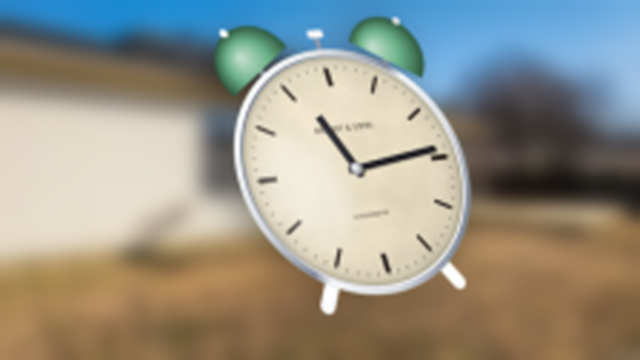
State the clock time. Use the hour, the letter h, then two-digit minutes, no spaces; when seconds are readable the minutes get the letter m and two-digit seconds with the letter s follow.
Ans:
11h14
